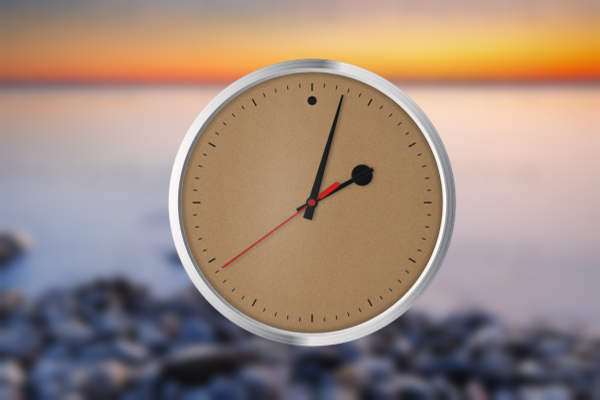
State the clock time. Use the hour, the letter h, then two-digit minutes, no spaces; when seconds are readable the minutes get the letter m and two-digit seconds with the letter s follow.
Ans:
2h02m39s
